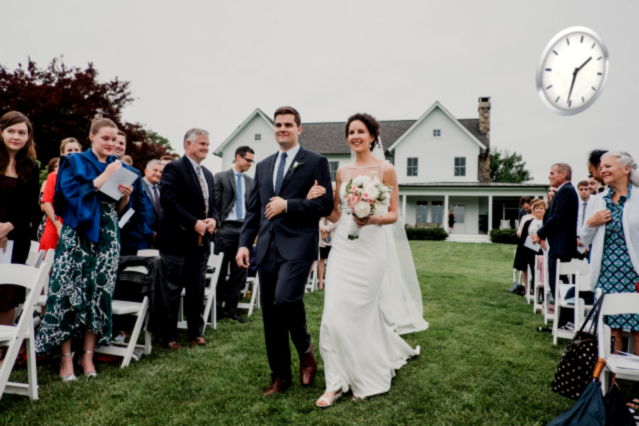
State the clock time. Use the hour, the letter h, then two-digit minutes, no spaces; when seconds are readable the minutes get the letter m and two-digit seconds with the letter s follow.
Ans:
1h31
